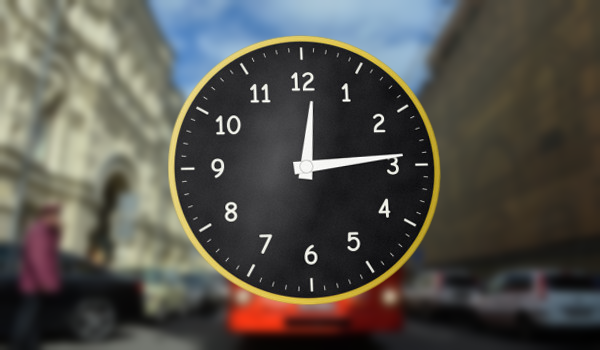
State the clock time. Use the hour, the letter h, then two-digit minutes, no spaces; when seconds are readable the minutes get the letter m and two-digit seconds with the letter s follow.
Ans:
12h14
